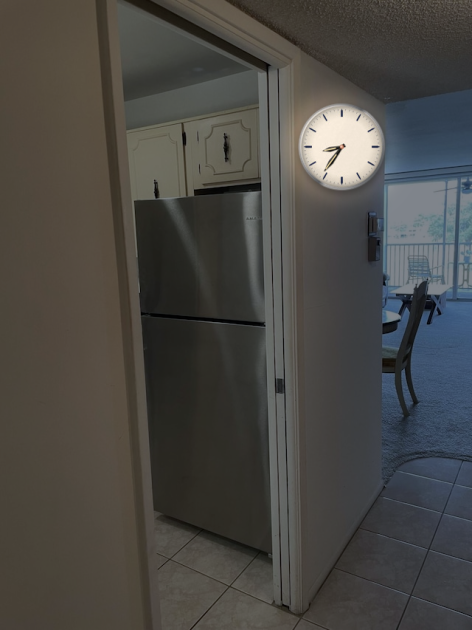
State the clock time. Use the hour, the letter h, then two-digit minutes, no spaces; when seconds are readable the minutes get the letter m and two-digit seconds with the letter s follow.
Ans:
8h36
